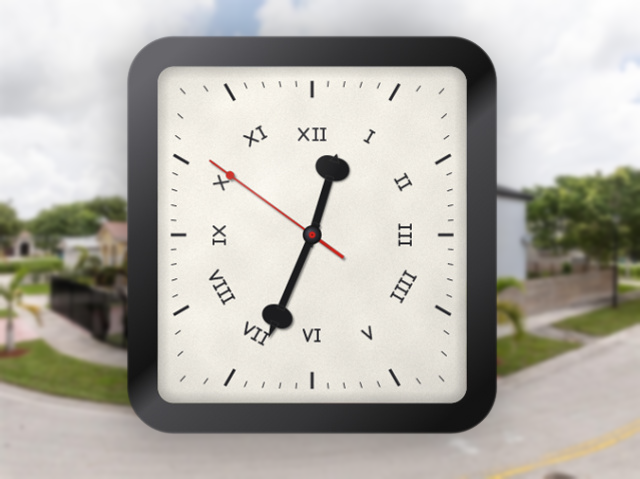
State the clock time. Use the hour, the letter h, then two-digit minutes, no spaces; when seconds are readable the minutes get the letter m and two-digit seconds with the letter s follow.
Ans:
12h33m51s
